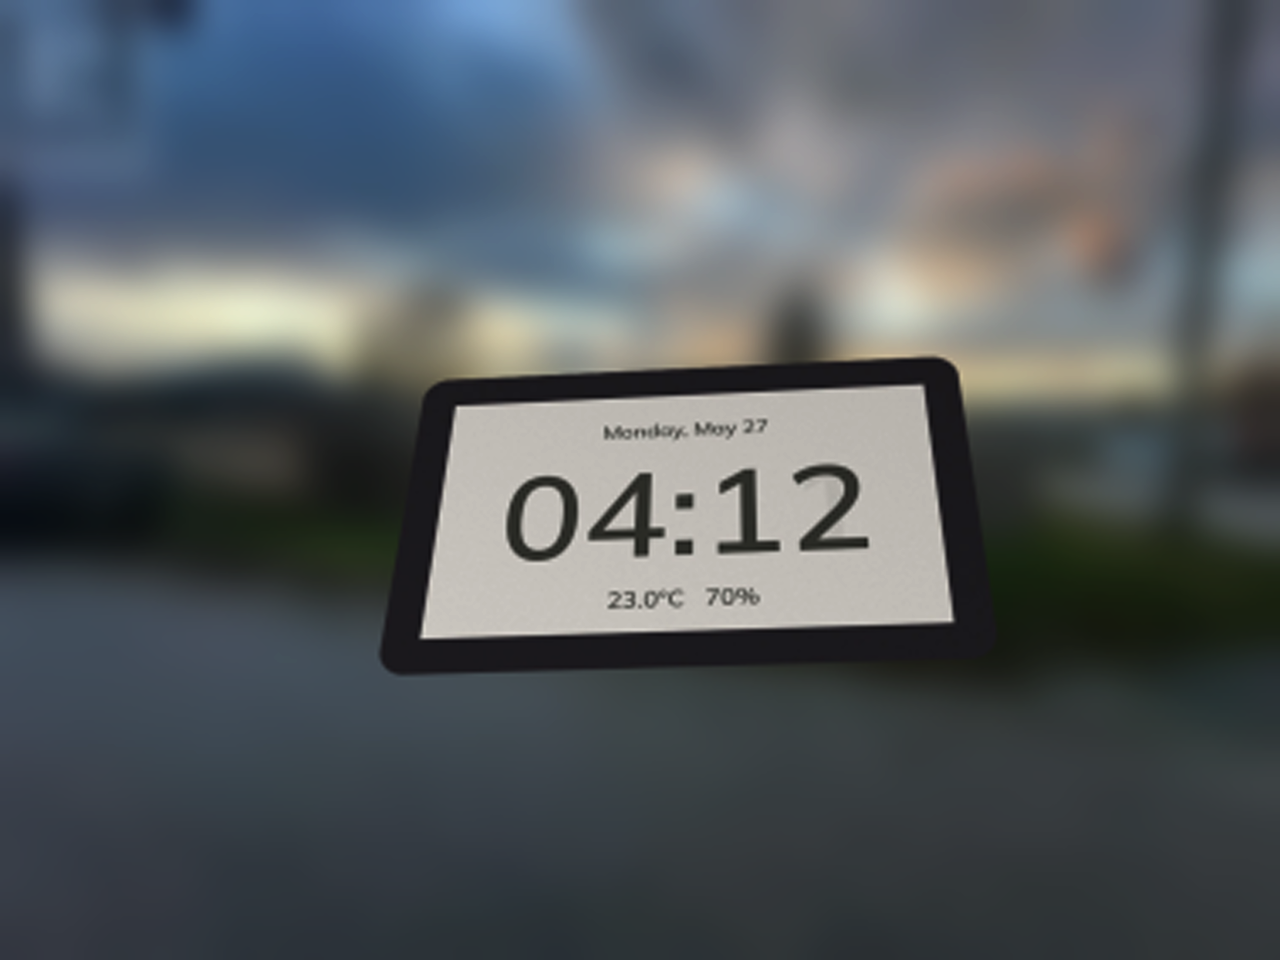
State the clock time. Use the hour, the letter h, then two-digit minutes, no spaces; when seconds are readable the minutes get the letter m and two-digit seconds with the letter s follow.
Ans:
4h12
